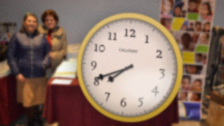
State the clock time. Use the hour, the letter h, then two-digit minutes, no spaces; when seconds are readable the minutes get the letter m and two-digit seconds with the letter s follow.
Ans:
7h41
